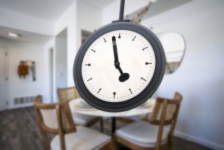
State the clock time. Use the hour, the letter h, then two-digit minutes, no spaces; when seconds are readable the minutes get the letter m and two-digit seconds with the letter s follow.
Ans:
4h58
